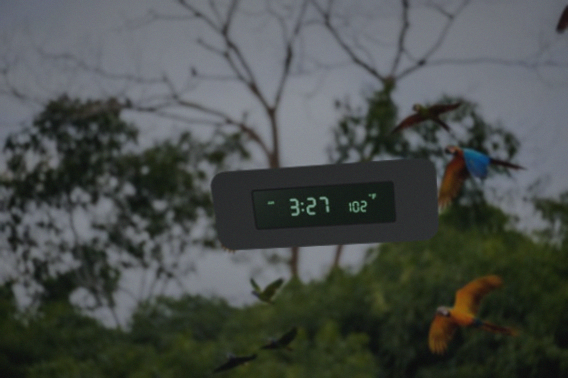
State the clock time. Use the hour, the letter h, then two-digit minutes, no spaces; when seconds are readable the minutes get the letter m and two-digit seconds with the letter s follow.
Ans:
3h27
